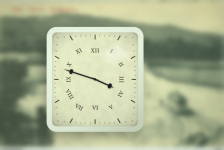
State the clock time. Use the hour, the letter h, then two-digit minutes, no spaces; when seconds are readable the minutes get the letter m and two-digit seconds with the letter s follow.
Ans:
3h48
